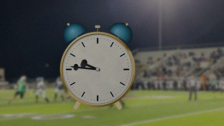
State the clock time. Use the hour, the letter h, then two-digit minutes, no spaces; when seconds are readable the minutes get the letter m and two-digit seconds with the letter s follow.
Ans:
9h46
